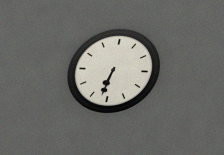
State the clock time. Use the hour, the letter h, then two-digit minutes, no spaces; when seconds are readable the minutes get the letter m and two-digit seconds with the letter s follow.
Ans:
6h32
